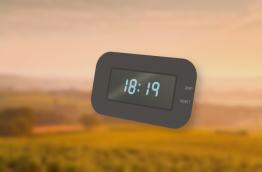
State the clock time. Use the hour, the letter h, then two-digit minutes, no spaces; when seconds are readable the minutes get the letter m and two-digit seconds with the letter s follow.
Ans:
18h19
